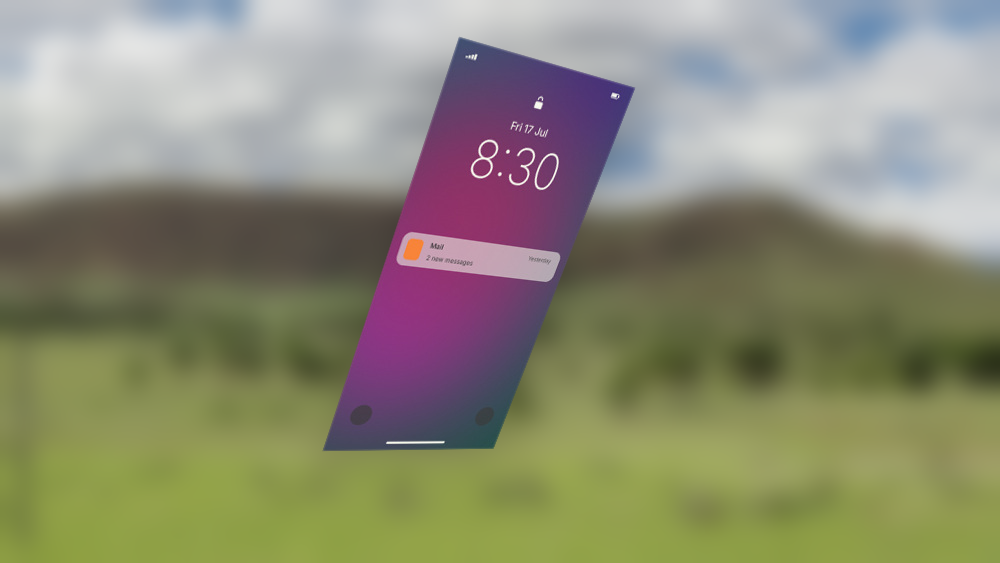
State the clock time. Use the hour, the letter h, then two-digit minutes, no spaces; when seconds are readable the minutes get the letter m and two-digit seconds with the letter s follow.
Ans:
8h30
